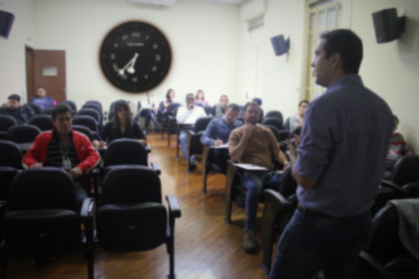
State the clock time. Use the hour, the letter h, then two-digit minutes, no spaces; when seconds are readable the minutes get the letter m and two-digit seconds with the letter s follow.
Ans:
6h37
